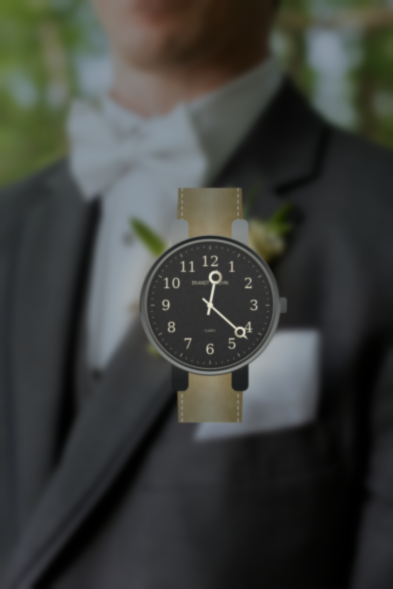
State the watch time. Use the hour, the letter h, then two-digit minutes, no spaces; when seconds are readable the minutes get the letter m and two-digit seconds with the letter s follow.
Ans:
12h22
